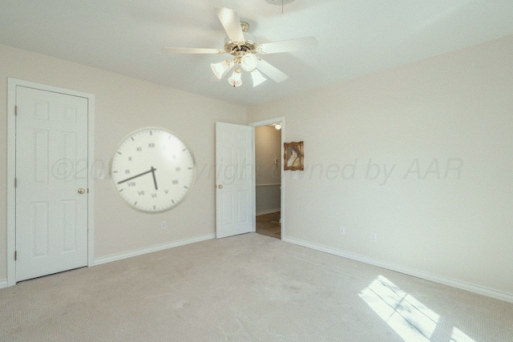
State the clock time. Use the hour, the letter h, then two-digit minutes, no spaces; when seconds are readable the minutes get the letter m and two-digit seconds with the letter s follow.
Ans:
5h42
